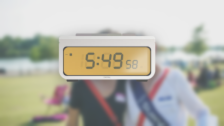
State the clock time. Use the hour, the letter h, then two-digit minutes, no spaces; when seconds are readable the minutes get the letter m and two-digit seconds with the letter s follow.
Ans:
5h49m58s
